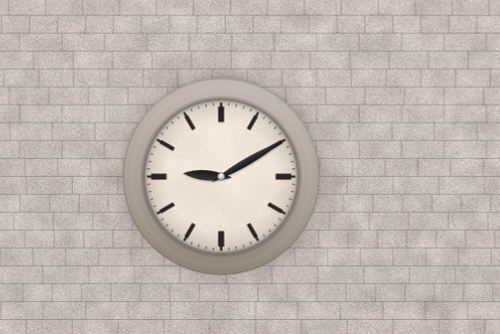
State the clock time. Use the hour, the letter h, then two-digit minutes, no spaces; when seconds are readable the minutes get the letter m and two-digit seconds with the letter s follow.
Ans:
9h10
